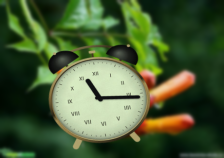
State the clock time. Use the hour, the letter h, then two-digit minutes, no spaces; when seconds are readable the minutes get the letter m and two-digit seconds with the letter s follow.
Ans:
11h16
